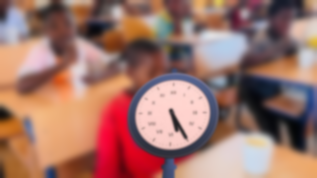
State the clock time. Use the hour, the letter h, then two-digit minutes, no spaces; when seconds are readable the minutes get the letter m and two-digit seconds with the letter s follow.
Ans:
5h25
